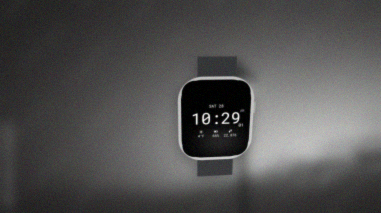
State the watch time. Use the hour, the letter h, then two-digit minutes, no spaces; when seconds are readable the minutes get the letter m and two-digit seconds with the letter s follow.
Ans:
10h29
